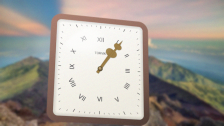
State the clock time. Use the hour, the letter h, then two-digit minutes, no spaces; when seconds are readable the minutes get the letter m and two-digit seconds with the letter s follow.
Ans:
1h06
